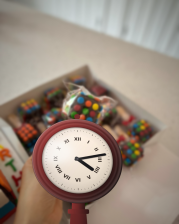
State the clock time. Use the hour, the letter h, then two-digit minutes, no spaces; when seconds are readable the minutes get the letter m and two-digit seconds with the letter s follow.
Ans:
4h13
